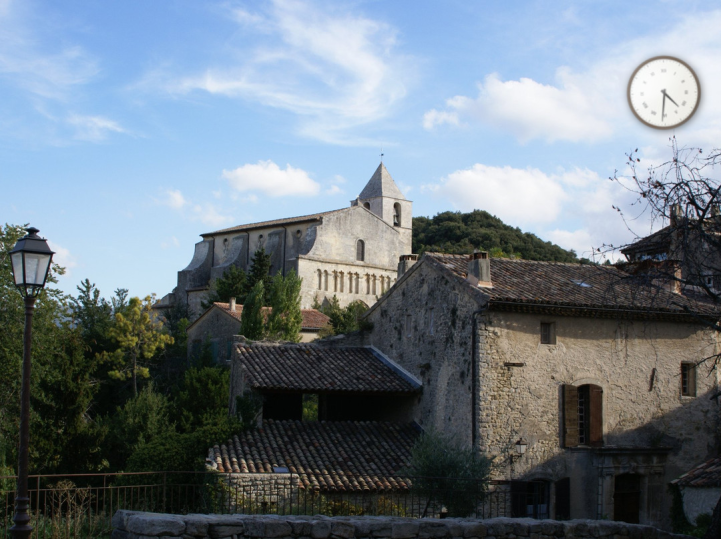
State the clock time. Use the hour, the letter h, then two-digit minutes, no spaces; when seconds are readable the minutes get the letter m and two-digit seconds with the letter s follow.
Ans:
4h31
